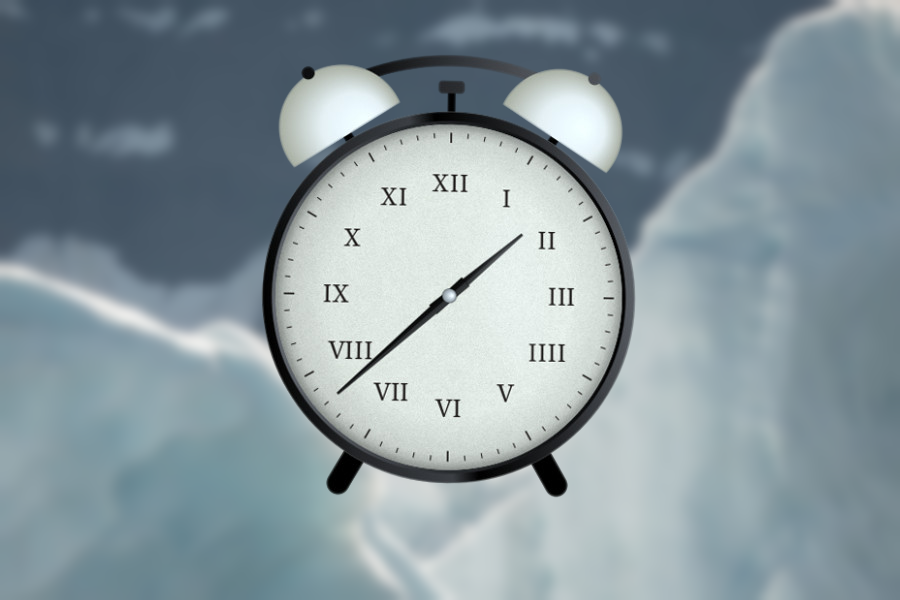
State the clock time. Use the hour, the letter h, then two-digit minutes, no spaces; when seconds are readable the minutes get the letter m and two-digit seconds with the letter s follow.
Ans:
1h38
